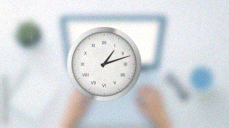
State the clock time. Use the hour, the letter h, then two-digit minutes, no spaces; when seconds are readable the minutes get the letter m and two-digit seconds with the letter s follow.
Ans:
1h12
